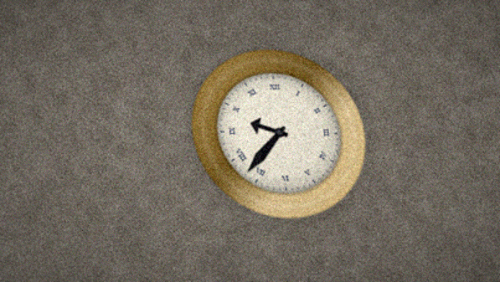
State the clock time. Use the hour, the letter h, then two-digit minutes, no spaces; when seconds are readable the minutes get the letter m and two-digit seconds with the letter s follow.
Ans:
9h37
